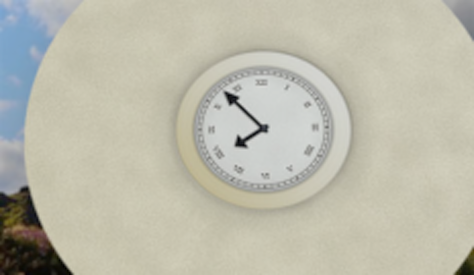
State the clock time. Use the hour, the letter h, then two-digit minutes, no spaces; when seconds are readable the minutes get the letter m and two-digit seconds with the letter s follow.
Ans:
7h53
